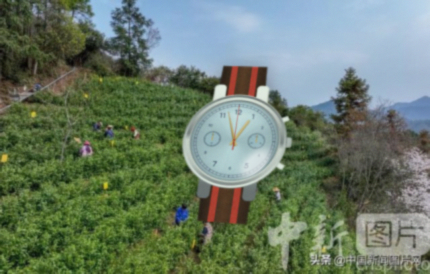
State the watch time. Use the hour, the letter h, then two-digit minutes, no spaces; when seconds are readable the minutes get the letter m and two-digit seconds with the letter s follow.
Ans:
12h57
